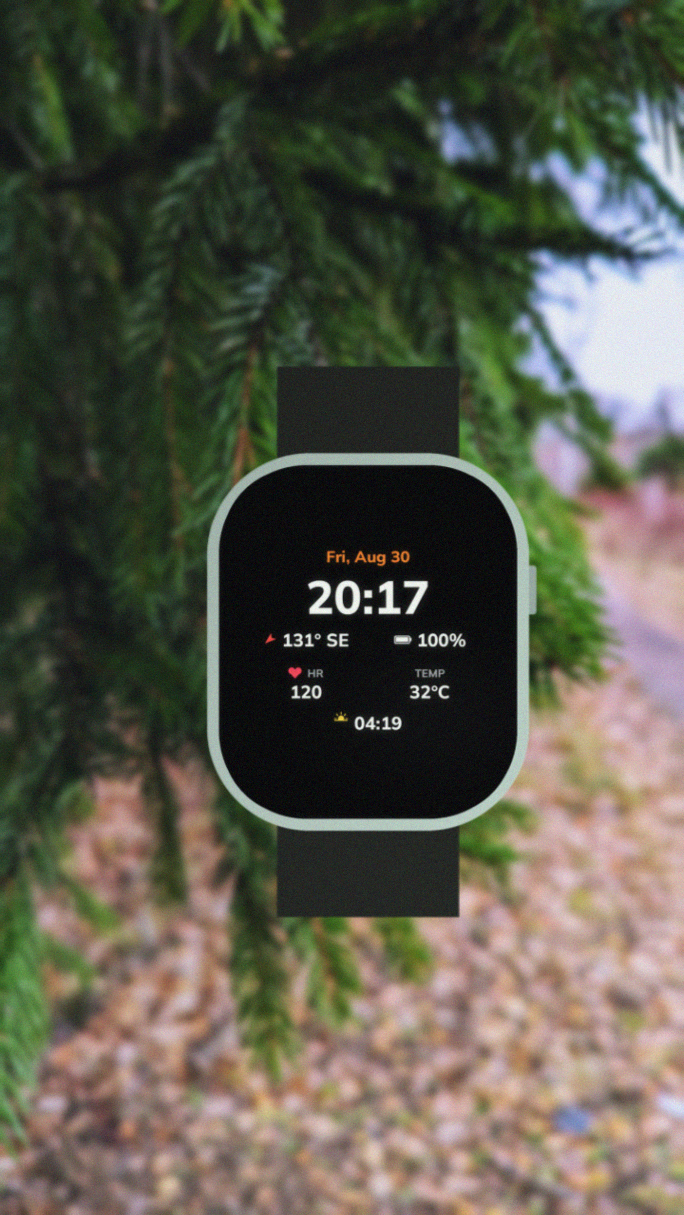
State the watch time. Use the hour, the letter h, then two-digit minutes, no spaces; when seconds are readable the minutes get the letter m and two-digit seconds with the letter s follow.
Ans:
20h17
